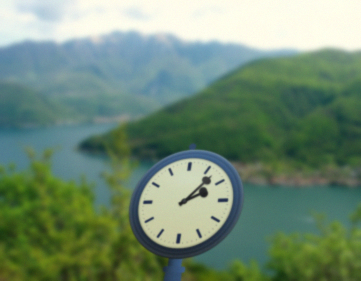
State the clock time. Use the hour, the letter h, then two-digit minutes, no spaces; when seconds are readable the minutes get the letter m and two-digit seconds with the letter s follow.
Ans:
2h07
